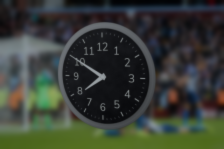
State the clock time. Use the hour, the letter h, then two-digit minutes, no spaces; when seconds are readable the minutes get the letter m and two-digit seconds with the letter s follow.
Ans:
7h50
